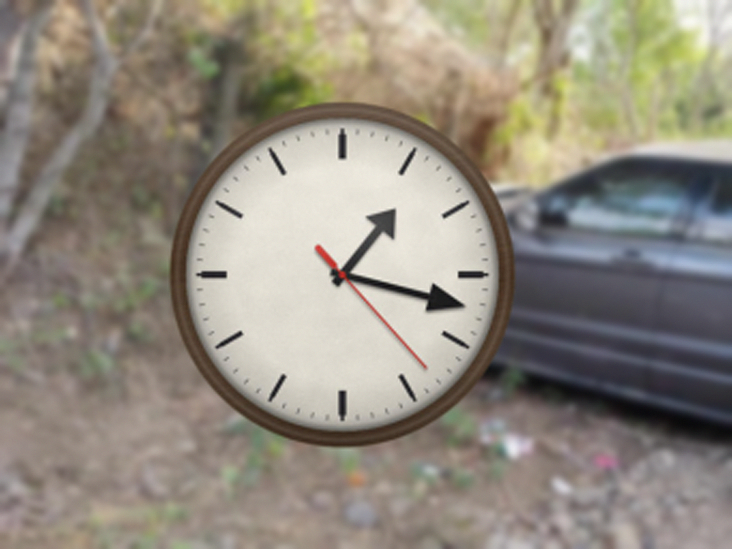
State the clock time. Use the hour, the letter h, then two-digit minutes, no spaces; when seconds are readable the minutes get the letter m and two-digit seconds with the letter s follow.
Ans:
1h17m23s
